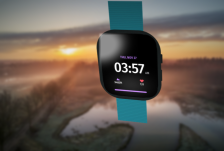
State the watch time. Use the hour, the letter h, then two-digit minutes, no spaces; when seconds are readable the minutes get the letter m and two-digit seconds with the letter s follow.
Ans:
3h57
